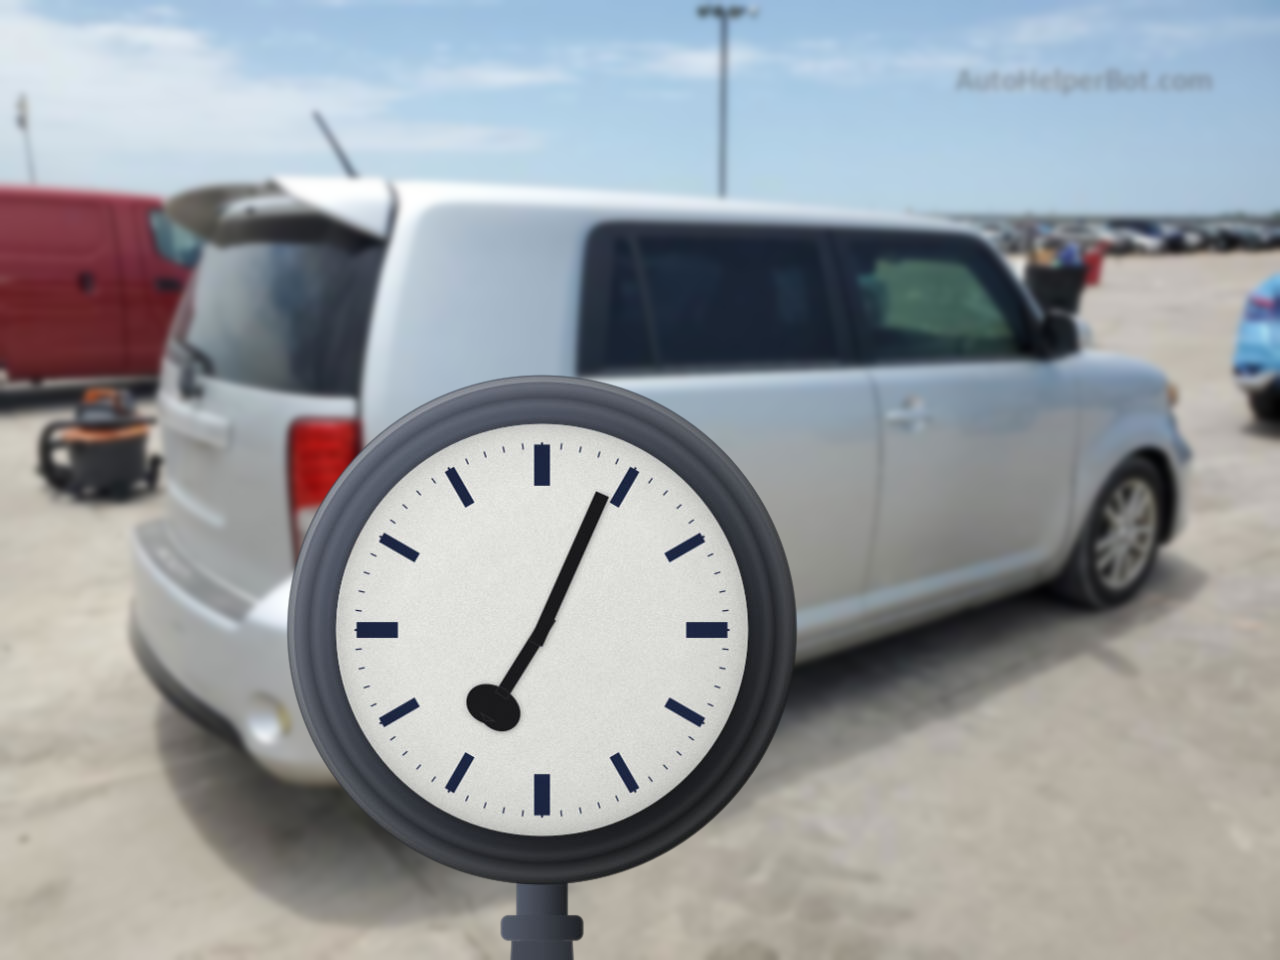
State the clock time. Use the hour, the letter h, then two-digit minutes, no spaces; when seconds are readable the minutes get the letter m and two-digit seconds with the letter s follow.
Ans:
7h04
